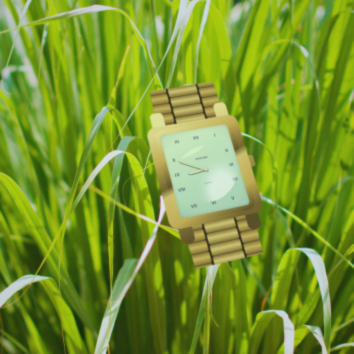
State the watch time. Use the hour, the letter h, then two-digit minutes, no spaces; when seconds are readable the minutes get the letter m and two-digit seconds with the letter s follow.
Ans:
8h50
